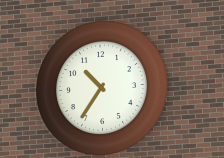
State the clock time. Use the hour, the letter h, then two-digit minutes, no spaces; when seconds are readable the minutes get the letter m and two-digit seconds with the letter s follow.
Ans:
10h36
